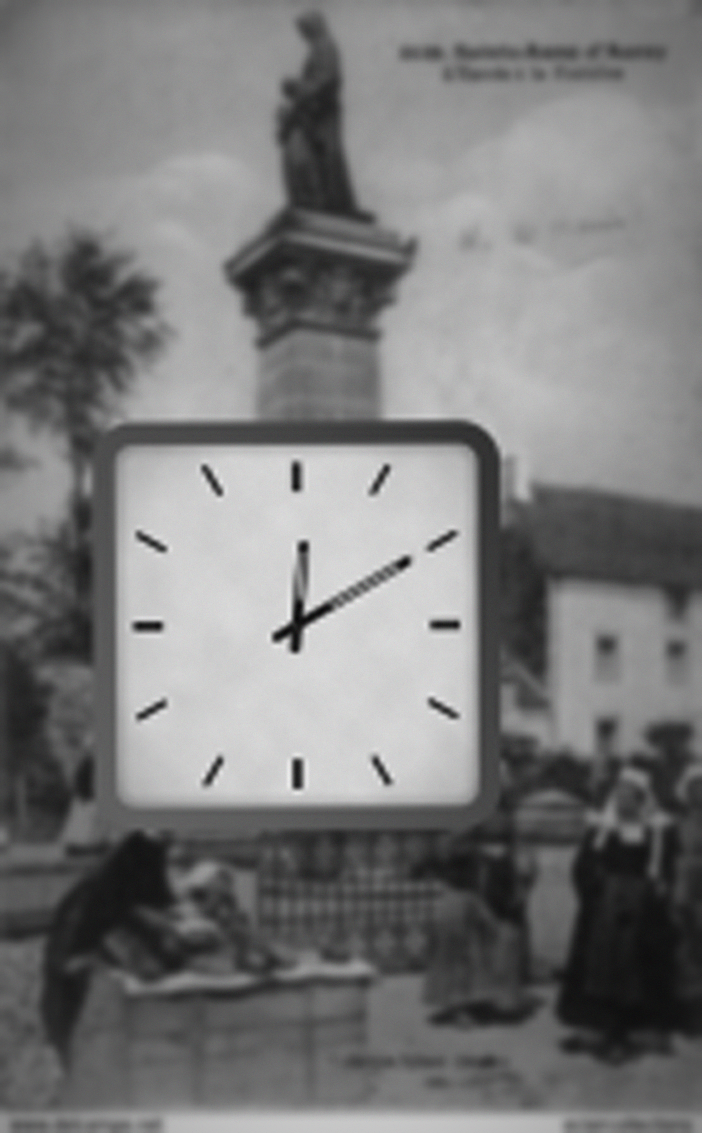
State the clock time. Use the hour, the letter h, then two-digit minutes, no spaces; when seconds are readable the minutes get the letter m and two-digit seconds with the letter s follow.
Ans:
12h10
